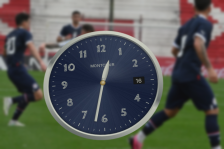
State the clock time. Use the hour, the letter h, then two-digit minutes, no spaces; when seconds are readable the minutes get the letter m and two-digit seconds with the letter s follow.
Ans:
12h32
